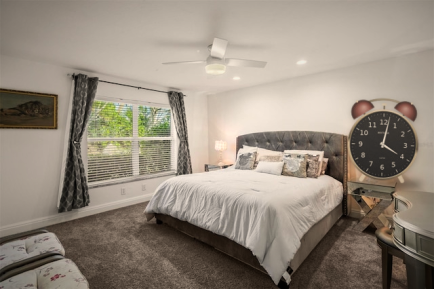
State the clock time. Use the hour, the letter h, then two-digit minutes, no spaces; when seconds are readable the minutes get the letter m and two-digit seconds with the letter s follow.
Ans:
4h02
